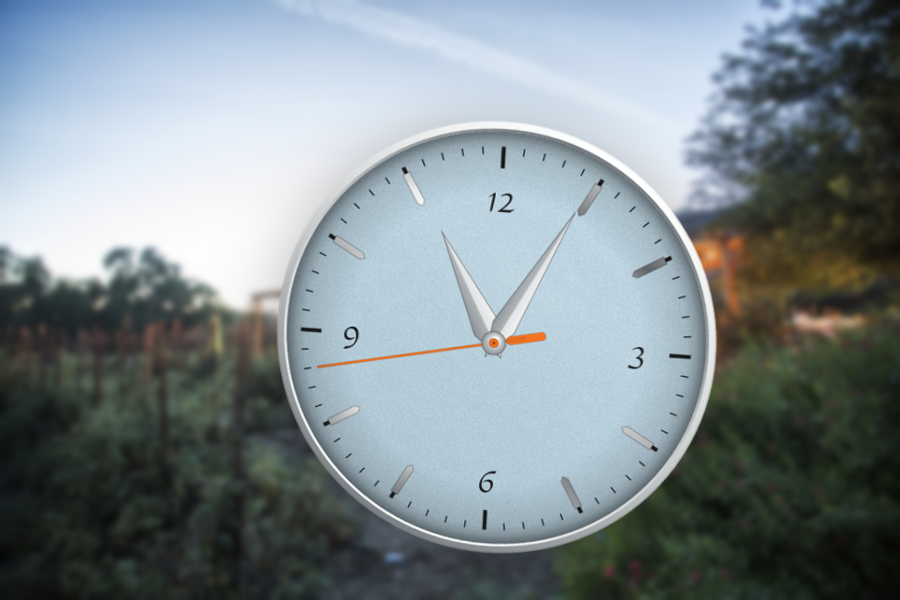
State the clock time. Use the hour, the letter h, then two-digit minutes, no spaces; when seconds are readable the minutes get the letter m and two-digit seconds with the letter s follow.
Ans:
11h04m43s
